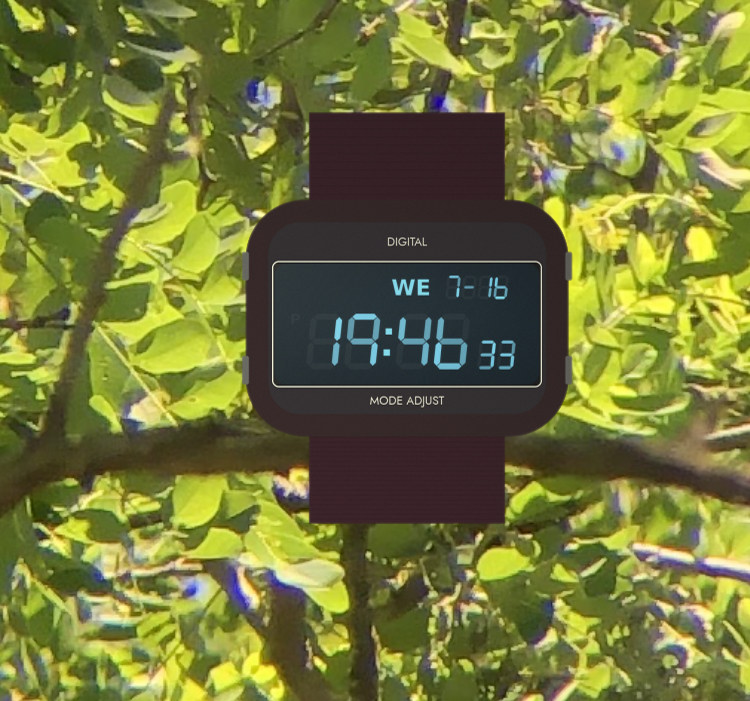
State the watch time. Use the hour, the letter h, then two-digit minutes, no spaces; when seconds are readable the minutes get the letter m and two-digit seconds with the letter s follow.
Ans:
19h46m33s
